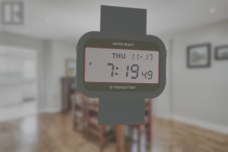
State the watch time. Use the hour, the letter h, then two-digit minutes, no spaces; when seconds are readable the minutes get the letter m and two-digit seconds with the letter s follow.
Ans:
7h19m49s
